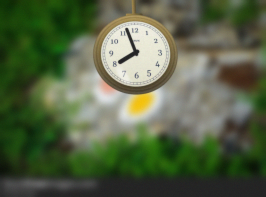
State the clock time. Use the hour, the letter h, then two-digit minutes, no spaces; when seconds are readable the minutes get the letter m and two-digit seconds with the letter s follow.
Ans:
7h57
